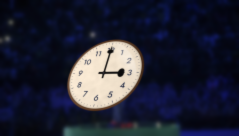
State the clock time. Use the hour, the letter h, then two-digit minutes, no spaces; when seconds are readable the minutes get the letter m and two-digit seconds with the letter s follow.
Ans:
3h00
